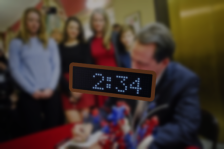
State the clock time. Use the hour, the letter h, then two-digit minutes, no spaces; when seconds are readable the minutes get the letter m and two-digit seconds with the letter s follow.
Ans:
2h34
